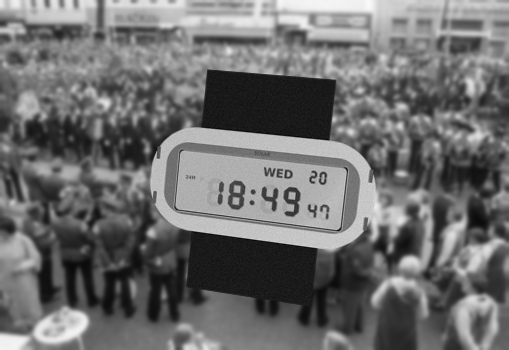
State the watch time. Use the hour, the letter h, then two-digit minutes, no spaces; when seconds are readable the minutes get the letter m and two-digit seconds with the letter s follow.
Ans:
18h49m47s
